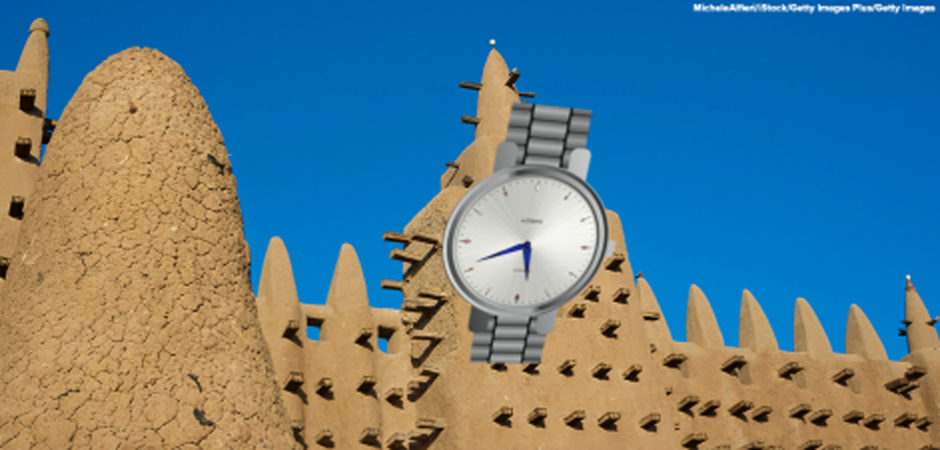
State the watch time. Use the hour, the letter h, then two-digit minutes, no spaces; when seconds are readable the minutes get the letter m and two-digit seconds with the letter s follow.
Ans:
5h41
